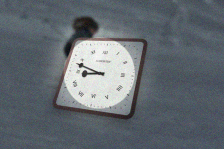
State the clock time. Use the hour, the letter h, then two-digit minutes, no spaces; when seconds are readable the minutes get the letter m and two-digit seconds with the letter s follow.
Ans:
8h48
